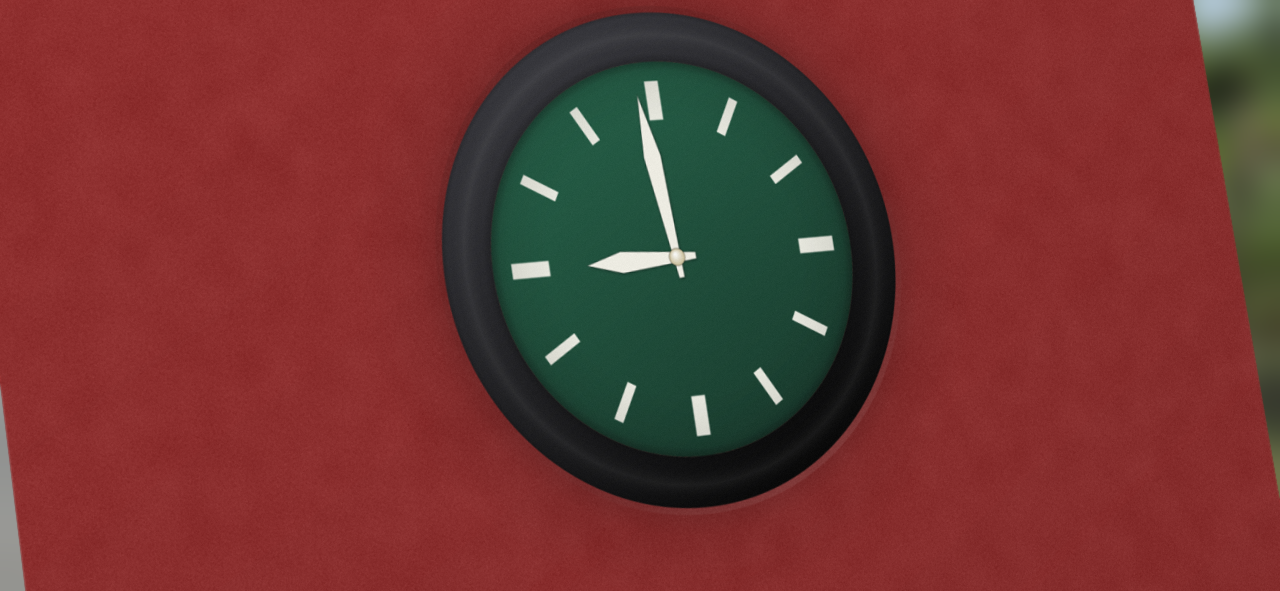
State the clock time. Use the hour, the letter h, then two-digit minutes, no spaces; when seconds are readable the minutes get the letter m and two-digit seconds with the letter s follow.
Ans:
8h59
